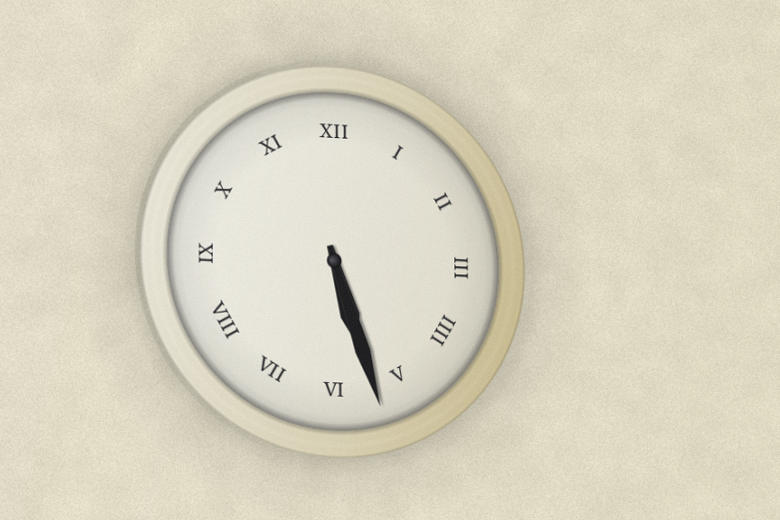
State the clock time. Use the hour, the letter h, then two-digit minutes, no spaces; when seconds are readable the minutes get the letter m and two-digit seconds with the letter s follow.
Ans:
5h27
